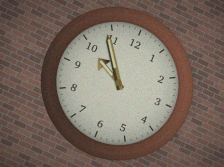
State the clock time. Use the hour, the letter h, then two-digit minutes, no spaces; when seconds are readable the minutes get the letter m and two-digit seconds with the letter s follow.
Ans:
9h54
